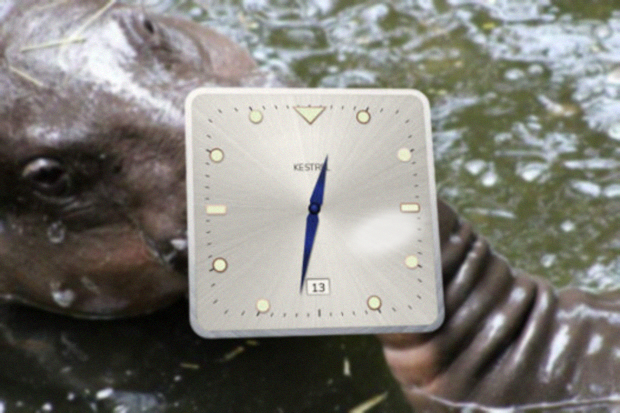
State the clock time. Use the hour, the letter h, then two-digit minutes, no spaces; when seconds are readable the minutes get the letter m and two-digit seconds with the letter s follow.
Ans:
12h32
